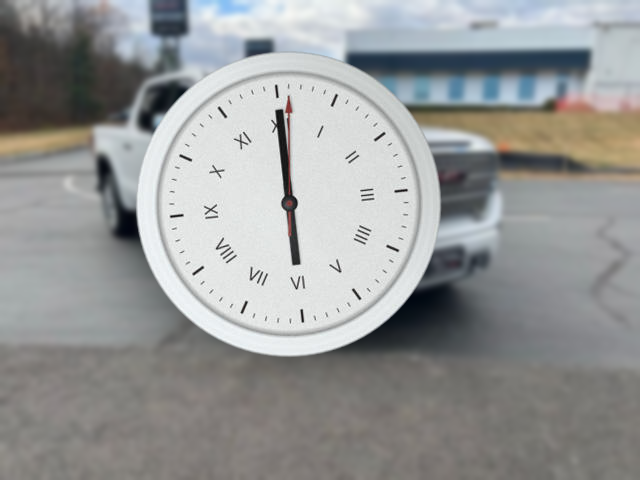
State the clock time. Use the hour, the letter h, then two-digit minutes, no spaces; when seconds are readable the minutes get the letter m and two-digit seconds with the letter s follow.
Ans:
6h00m01s
